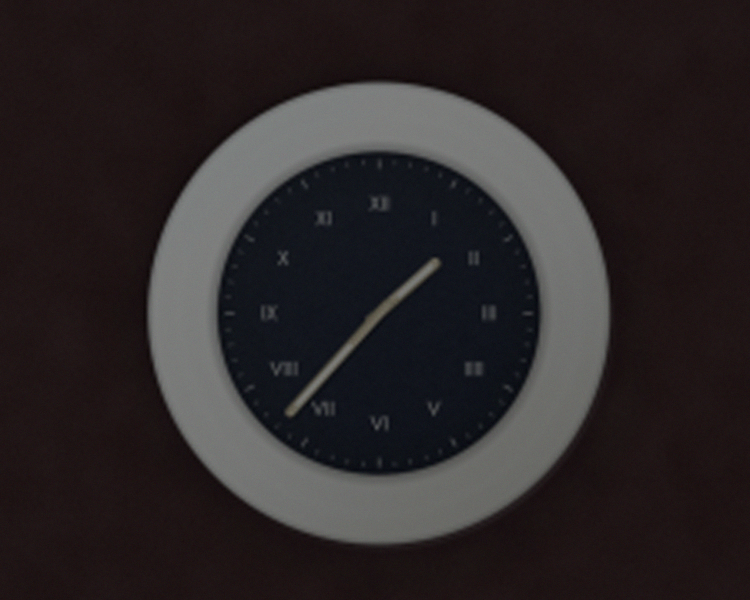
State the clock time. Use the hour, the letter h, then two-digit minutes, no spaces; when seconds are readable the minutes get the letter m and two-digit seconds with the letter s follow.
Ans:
1h37
